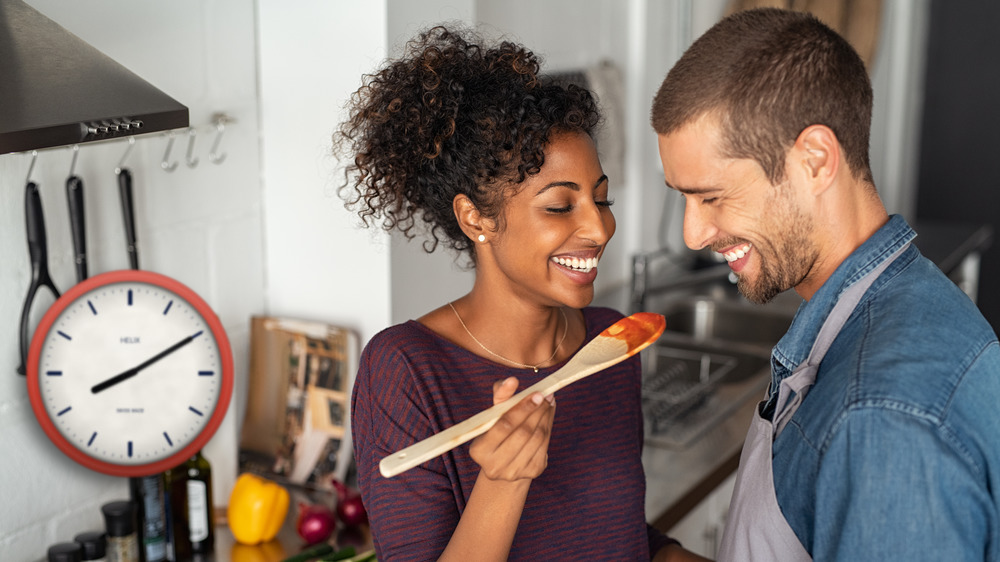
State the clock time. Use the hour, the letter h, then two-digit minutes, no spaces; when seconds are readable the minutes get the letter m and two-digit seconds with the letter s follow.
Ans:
8h10
